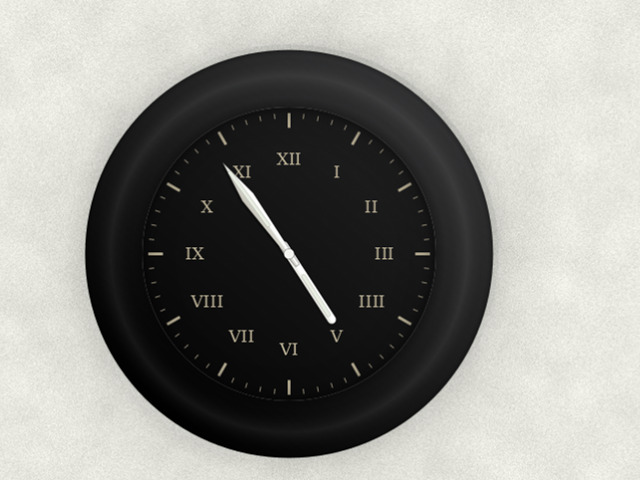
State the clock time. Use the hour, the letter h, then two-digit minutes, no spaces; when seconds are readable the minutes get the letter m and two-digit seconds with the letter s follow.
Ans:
4h54
